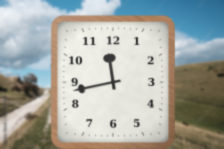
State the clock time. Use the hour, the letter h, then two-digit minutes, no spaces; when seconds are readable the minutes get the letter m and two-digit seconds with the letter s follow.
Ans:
11h43
